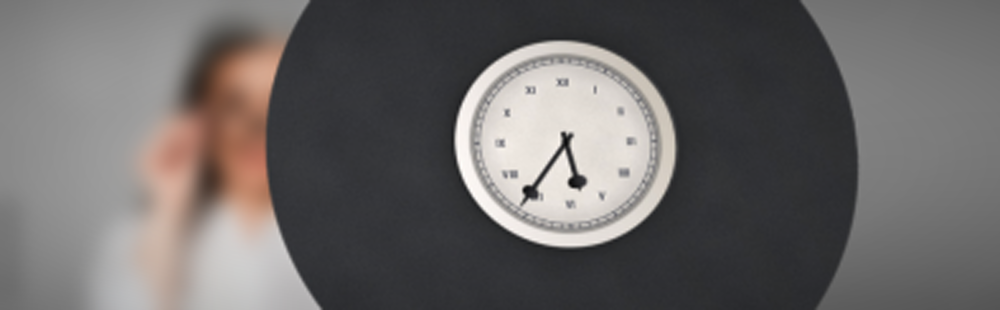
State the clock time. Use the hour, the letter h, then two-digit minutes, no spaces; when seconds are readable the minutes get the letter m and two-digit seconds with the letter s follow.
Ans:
5h36
